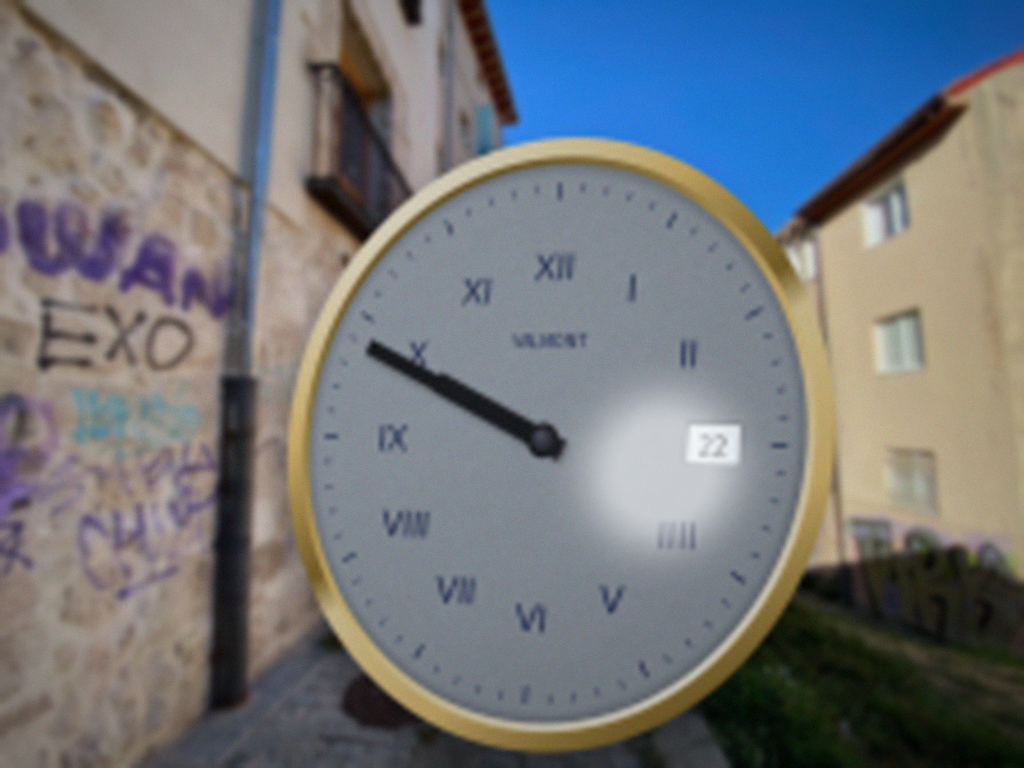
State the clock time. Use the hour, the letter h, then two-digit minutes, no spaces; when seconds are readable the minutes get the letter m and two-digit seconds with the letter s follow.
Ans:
9h49
